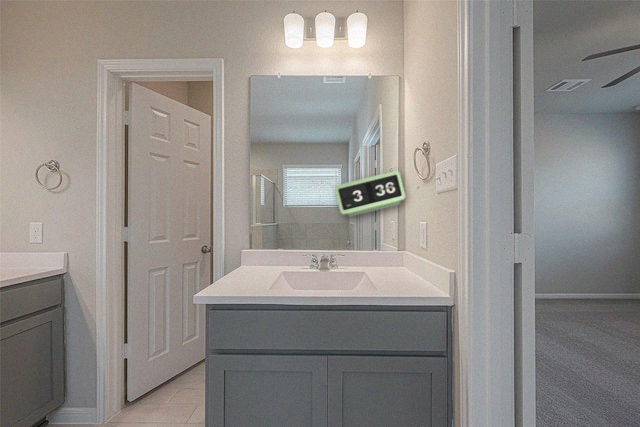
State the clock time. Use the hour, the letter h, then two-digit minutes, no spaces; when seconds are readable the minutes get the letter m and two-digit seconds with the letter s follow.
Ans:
3h36
